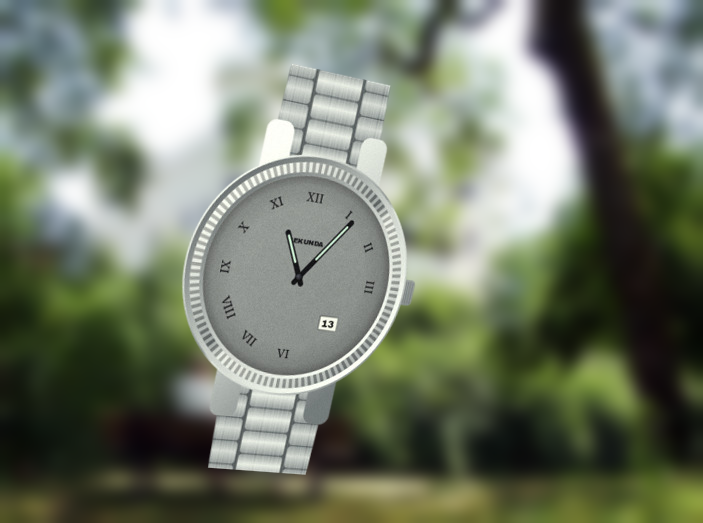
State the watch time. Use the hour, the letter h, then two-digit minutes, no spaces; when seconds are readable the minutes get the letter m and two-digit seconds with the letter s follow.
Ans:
11h06
